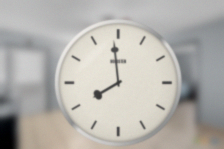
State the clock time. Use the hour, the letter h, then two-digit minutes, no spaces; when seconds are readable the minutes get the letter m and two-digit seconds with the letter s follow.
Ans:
7h59
